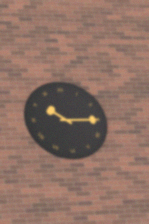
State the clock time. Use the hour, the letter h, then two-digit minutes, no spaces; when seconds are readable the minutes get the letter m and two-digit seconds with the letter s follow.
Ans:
10h15
